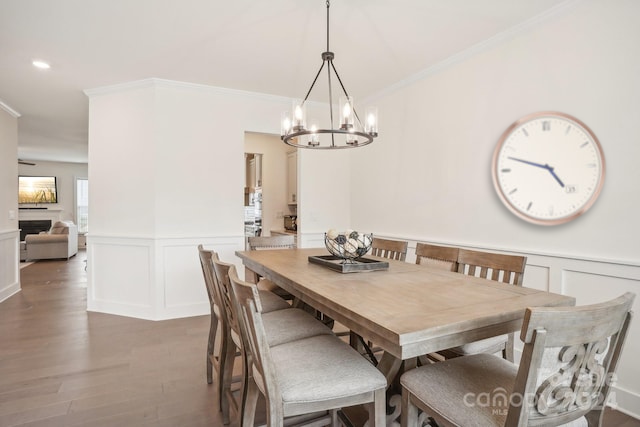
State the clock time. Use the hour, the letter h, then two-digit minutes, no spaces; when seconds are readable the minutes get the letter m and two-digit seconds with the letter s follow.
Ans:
4h48
